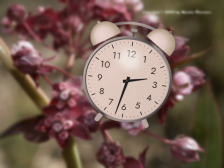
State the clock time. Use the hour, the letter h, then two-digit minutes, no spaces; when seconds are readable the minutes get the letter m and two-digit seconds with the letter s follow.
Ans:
2h32
